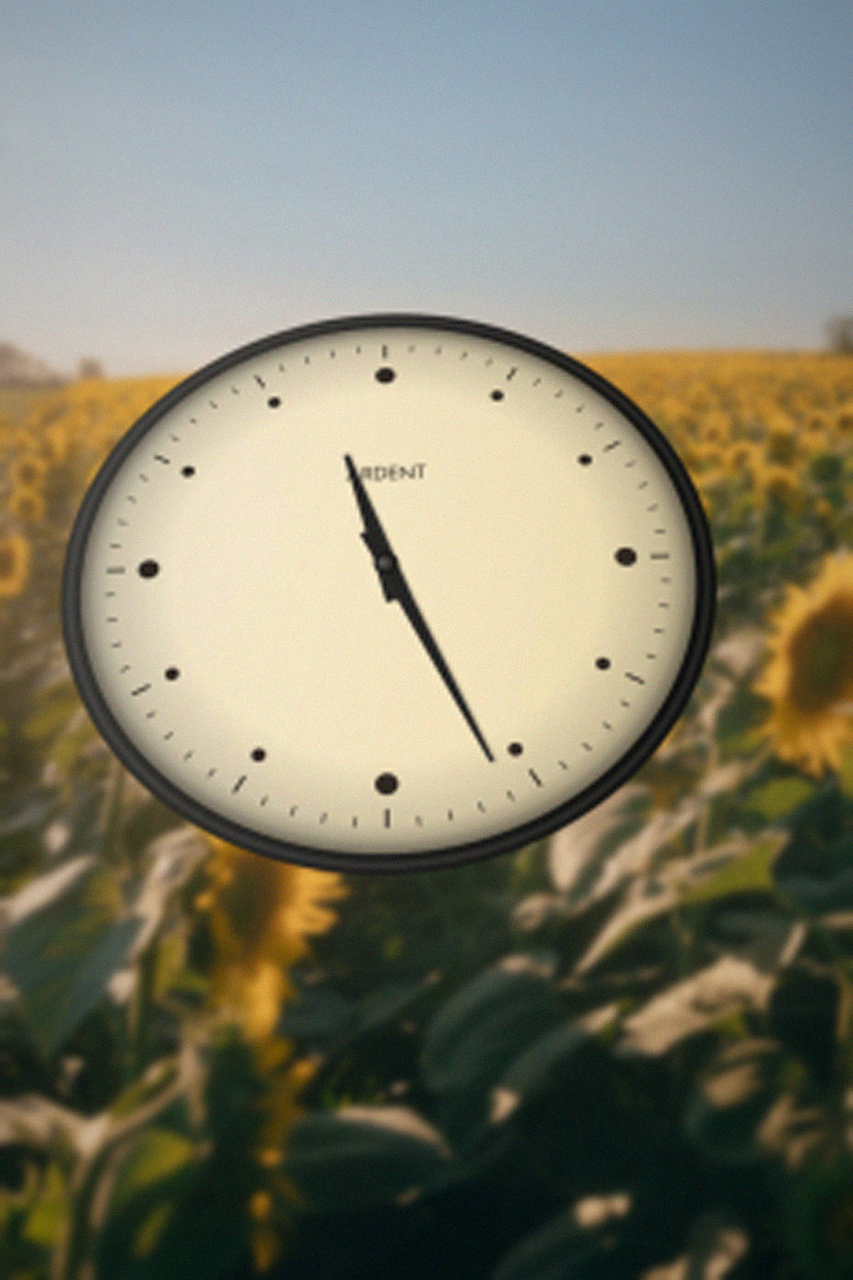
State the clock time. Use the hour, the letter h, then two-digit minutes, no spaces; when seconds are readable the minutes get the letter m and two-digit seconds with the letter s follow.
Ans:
11h26
